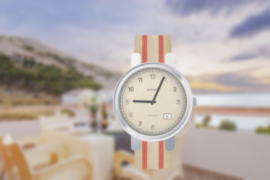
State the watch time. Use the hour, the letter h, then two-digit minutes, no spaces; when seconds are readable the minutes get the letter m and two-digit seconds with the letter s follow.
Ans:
9h04
